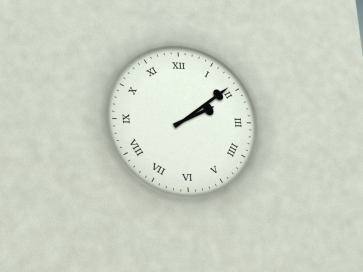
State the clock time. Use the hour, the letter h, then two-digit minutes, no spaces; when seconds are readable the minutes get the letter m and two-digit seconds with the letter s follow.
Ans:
2h09
